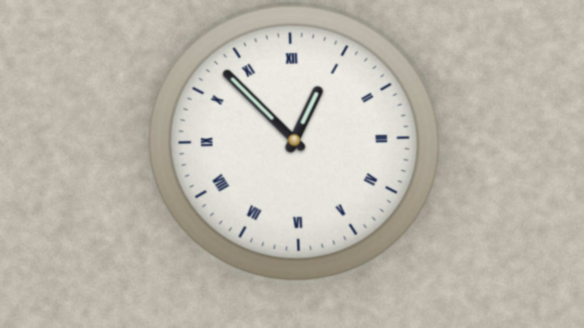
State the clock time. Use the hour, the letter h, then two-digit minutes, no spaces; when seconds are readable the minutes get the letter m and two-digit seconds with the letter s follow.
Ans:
12h53
